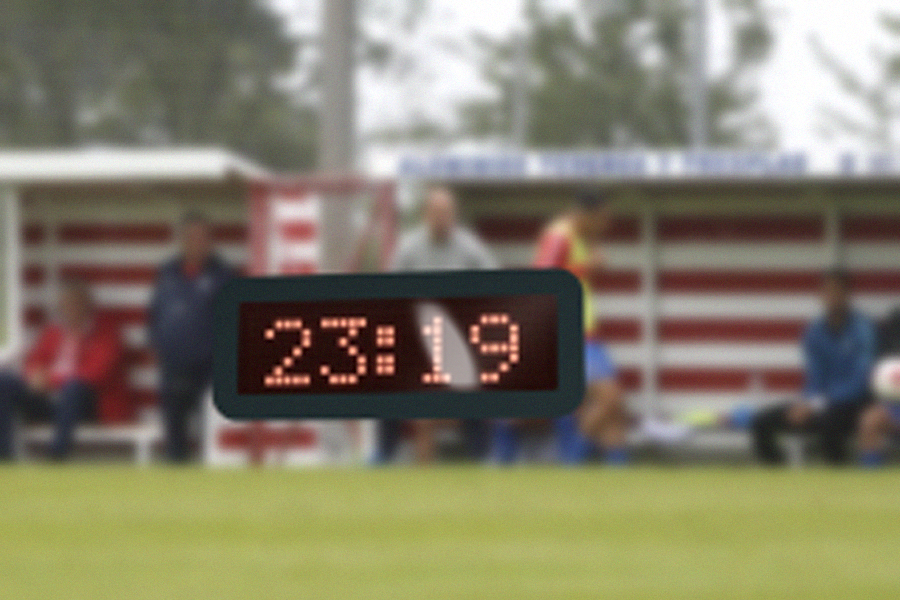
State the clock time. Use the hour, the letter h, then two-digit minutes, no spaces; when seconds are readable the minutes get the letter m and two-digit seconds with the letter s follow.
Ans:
23h19
